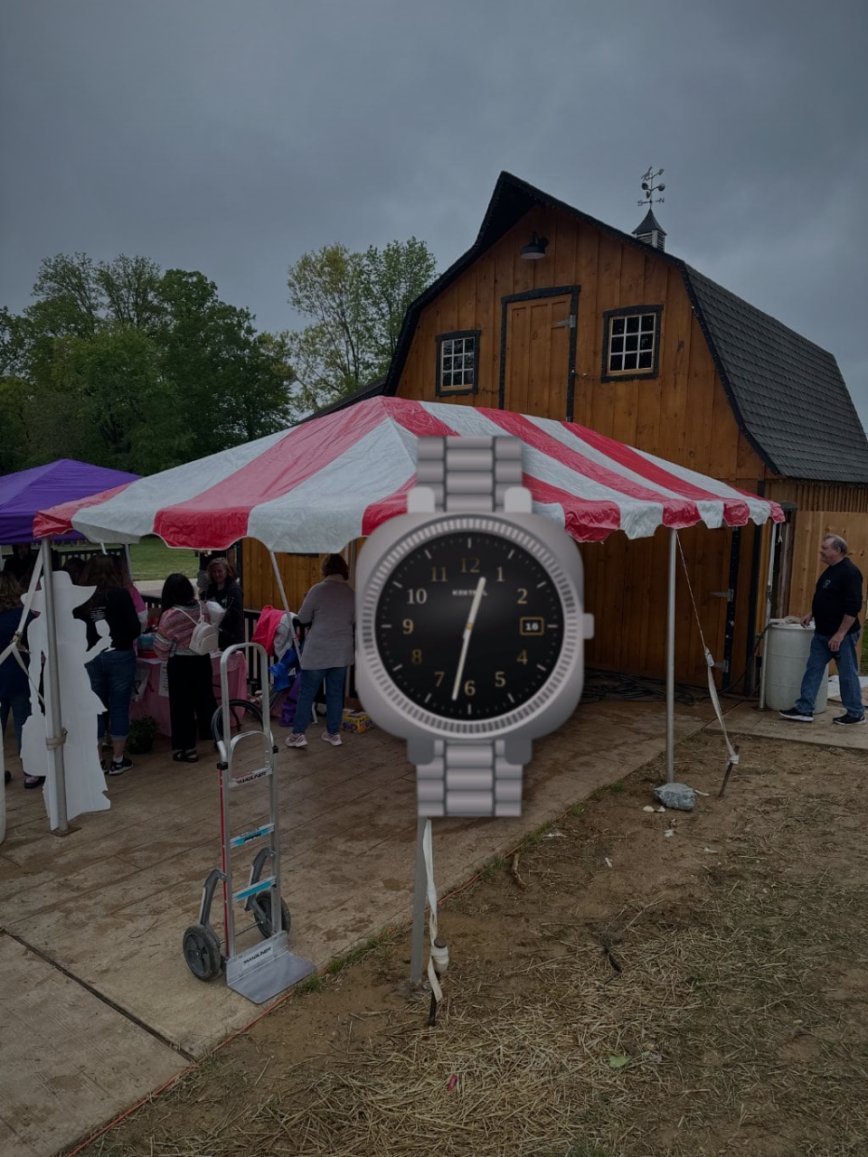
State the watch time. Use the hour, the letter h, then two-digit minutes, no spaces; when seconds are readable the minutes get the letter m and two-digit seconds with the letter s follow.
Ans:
12h32
